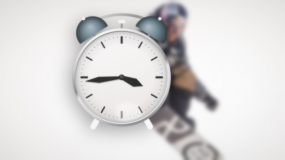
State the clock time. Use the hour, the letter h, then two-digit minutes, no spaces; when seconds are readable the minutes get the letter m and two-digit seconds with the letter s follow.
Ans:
3h44
